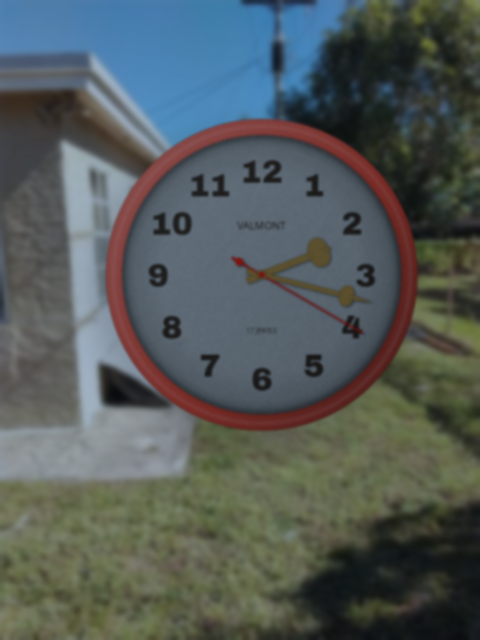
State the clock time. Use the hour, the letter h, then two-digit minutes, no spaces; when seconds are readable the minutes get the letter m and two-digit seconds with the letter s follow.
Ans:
2h17m20s
